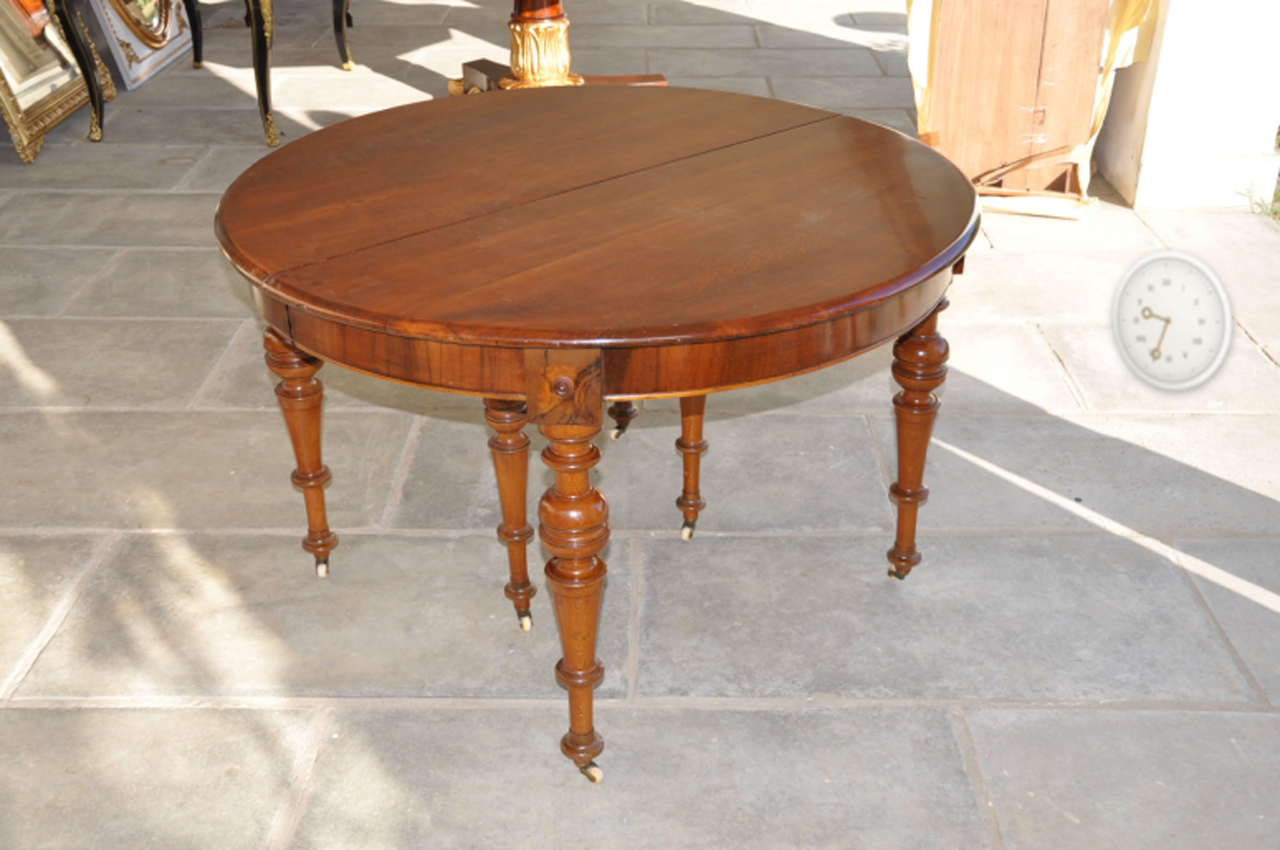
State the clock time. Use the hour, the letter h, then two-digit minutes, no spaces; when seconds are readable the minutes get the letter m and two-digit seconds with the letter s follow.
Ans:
9h34
